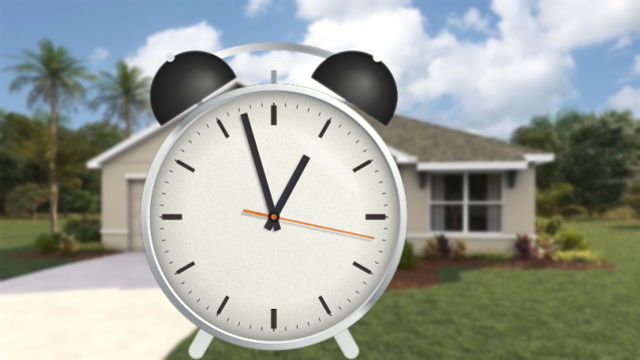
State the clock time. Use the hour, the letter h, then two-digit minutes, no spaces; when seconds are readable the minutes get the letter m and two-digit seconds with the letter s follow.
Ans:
12h57m17s
